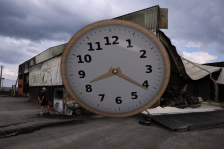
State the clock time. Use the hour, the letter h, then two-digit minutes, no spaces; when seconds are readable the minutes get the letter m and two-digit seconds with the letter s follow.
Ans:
8h21
